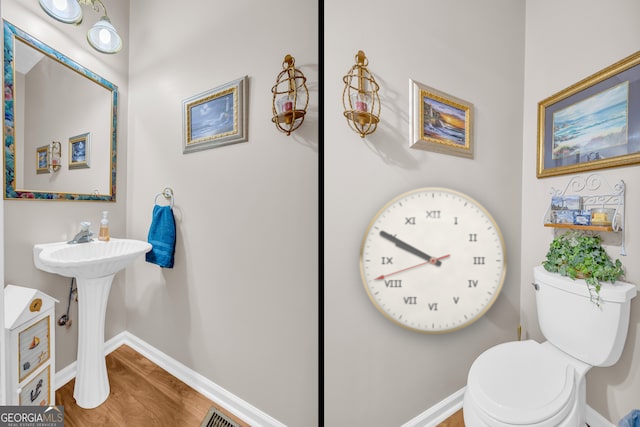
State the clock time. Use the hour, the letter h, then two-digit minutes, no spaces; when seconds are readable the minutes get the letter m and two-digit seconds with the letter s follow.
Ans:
9h49m42s
